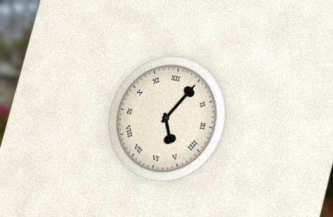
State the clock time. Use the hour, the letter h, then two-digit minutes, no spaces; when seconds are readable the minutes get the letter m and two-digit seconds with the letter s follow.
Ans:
5h05
